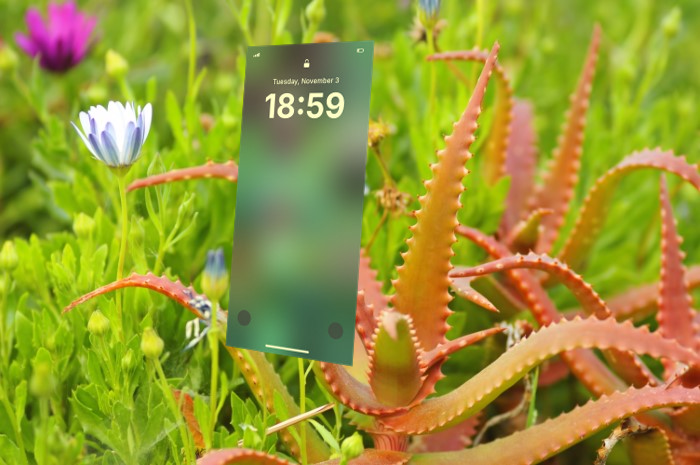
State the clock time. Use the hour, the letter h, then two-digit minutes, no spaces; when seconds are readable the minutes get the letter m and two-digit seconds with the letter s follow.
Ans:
18h59
